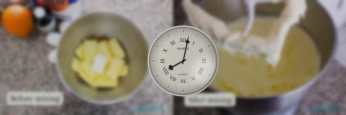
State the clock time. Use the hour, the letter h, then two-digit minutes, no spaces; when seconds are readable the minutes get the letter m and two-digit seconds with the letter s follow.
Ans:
8h02
